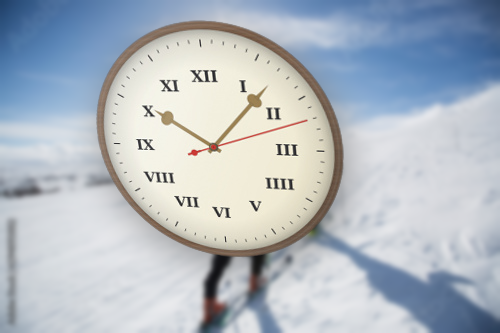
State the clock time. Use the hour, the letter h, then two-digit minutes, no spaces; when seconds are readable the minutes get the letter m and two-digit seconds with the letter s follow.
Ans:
10h07m12s
